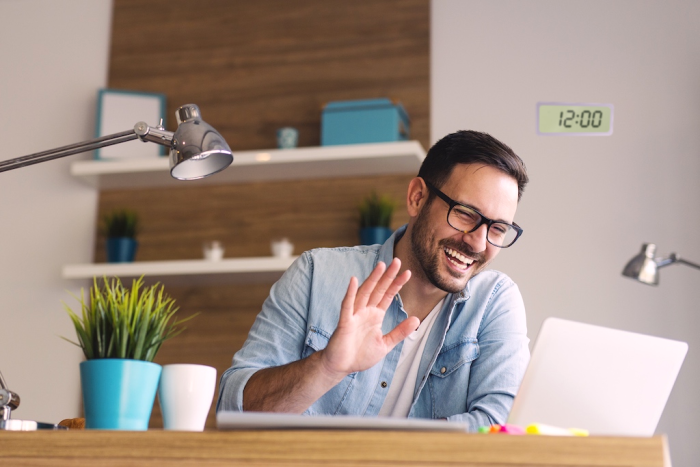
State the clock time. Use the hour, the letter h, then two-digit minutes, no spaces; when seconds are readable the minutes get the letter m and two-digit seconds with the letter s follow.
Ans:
12h00
